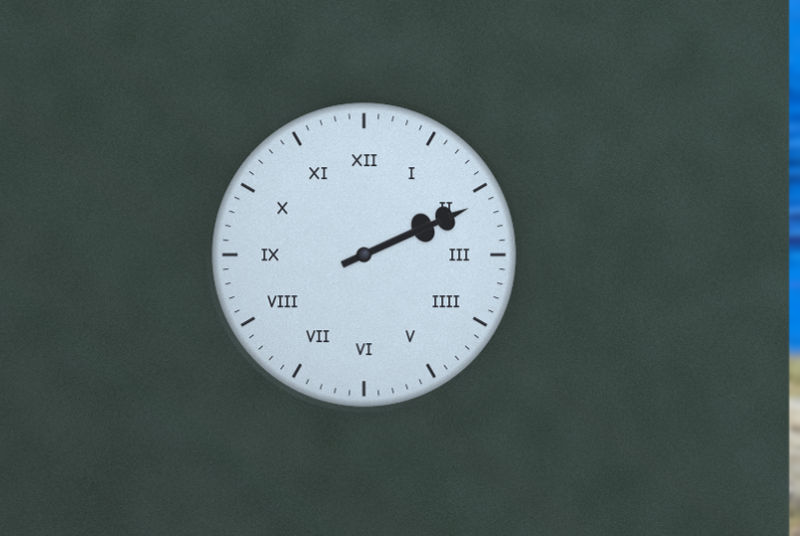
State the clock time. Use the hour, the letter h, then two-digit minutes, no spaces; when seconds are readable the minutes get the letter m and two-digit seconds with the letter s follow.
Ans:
2h11
